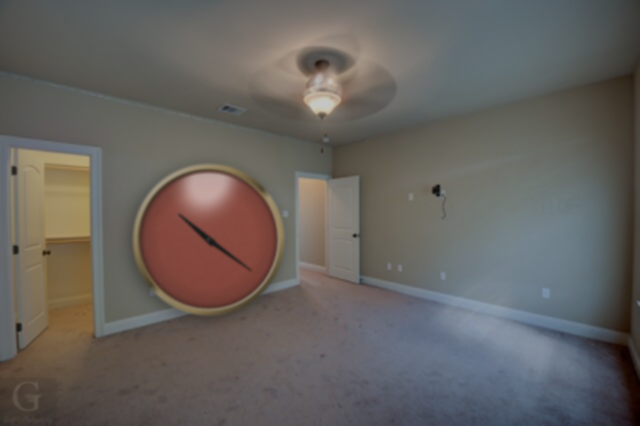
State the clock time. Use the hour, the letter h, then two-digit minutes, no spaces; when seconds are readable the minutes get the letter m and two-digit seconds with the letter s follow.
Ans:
10h21
